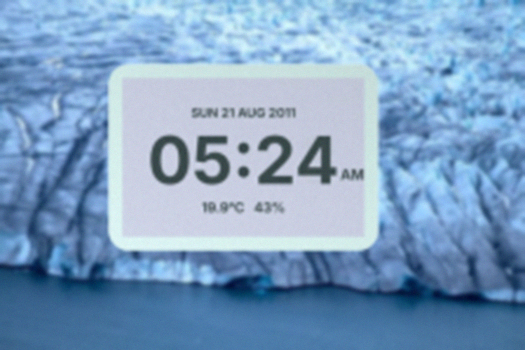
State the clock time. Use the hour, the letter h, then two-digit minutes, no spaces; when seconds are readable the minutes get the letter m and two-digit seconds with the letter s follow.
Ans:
5h24
